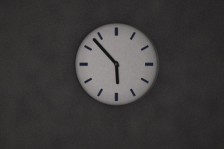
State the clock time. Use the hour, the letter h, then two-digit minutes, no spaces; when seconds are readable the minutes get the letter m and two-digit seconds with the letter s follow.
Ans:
5h53
